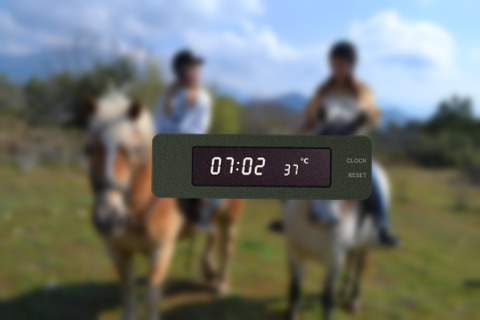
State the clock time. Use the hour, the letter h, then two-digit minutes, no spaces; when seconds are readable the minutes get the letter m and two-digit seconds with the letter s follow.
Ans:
7h02
